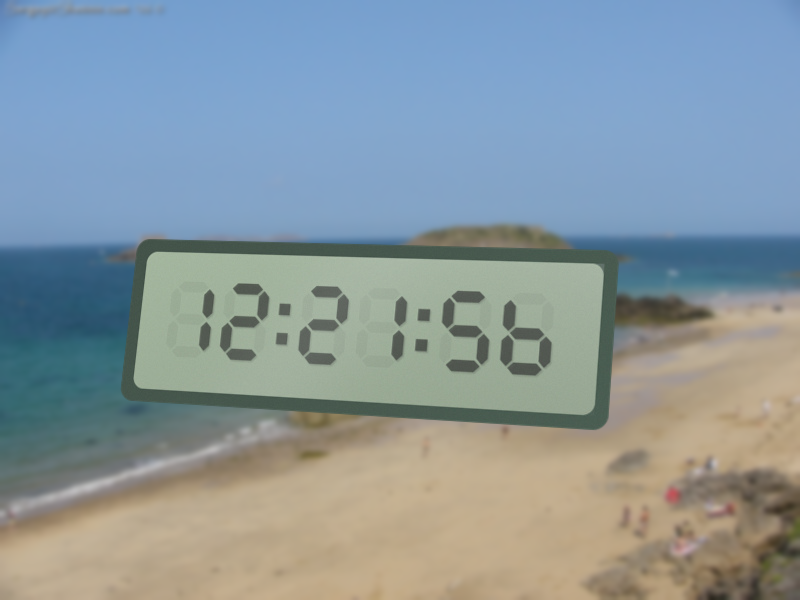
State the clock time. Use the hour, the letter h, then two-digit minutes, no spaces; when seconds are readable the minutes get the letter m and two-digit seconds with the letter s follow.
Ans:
12h21m56s
